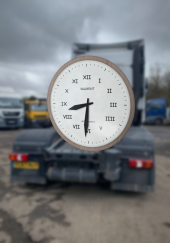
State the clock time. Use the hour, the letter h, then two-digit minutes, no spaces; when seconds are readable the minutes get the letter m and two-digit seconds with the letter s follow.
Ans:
8h31
